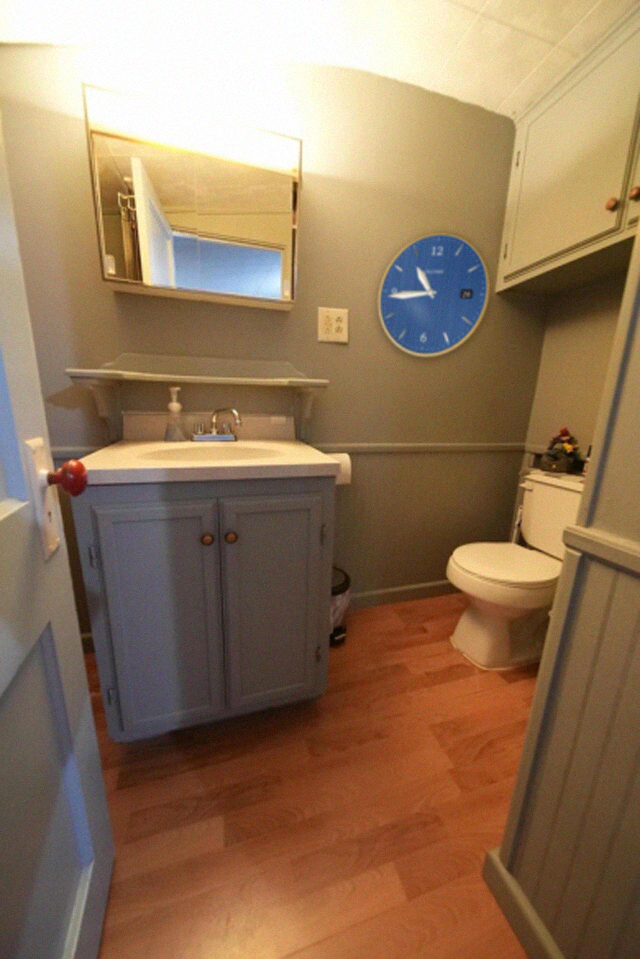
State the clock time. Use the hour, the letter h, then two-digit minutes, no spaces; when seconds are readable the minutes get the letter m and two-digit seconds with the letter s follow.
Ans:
10h44
